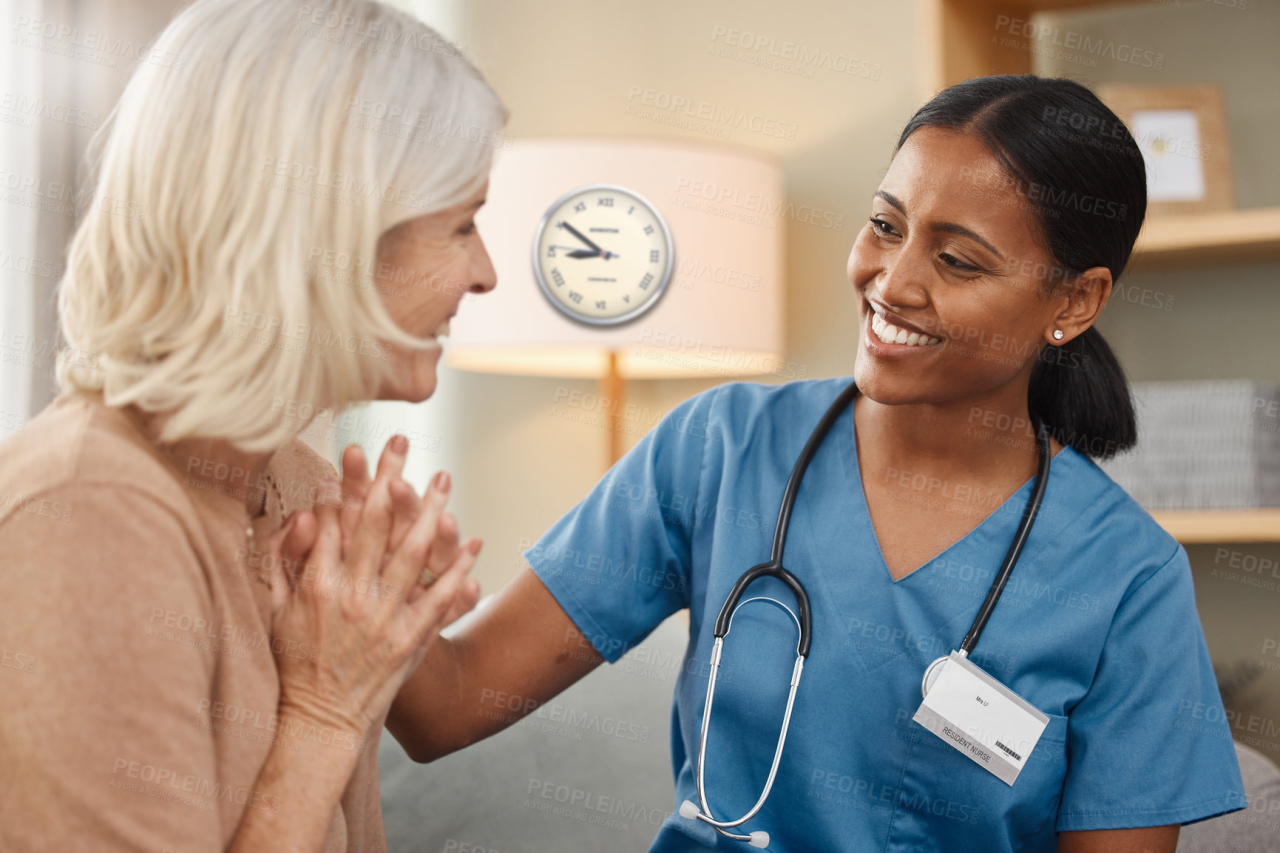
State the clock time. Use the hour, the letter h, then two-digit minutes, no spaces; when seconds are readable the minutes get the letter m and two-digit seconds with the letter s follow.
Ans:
8h50m46s
